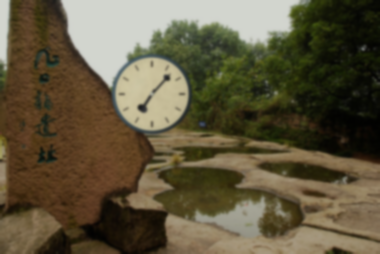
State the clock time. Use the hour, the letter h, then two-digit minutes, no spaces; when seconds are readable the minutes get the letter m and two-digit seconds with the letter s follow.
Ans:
7h07
